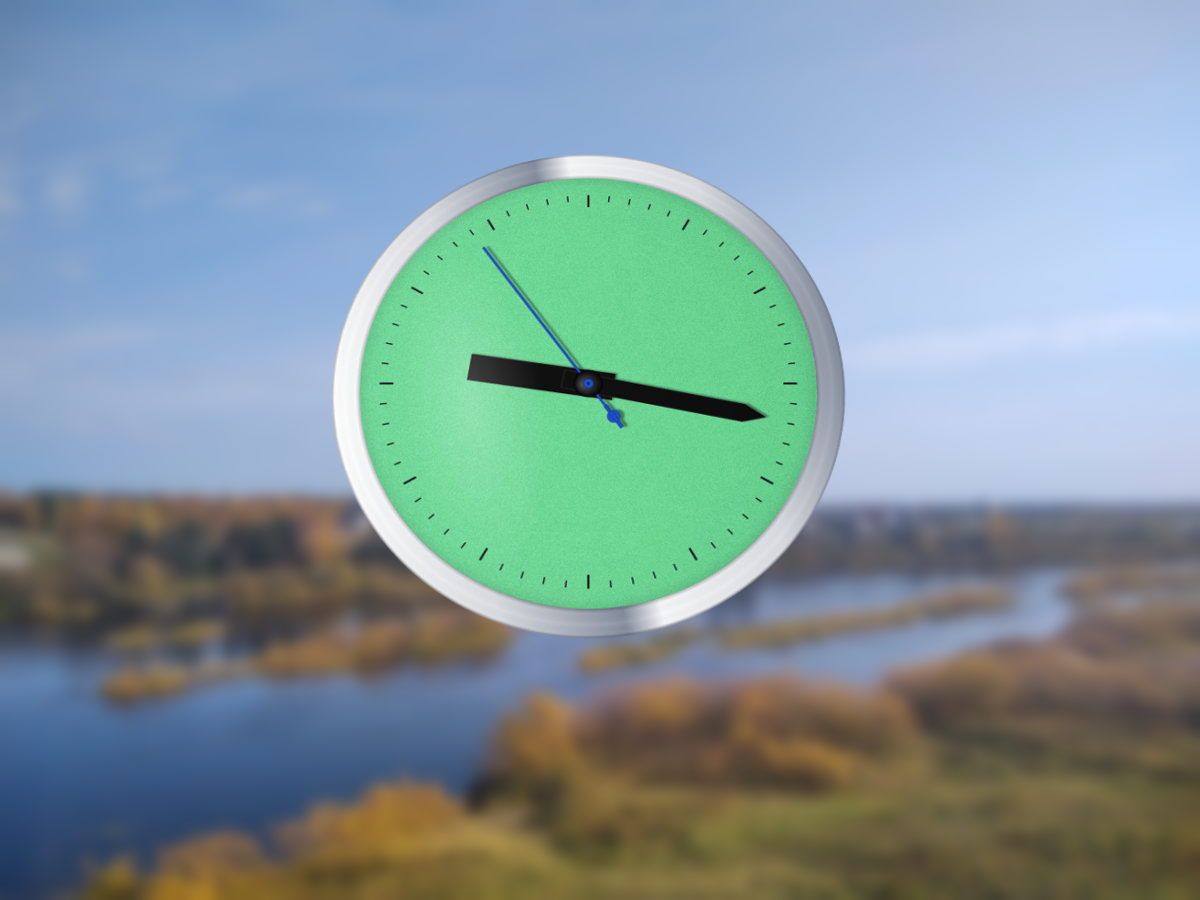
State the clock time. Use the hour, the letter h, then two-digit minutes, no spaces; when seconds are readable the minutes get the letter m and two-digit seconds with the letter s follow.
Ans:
9h16m54s
